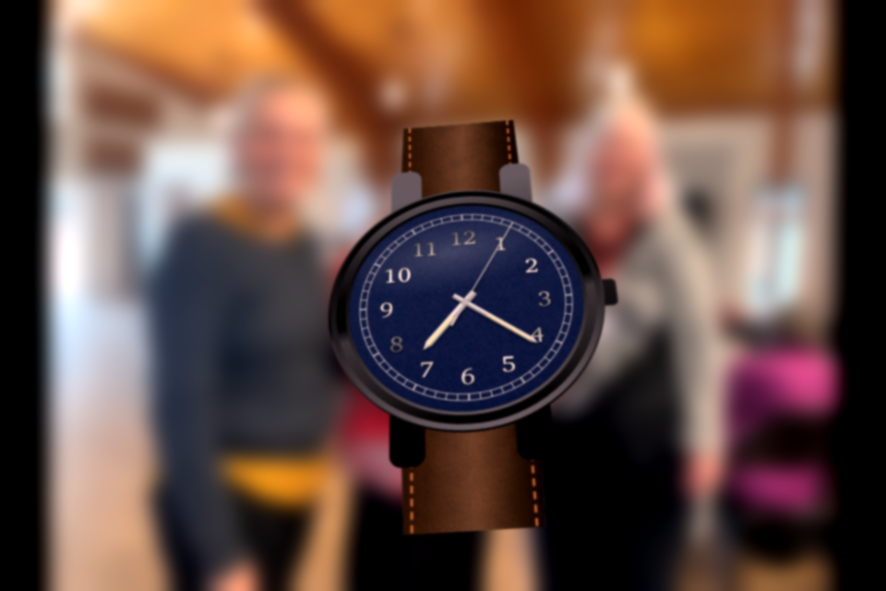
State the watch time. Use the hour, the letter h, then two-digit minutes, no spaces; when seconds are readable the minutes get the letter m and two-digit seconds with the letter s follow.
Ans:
7h21m05s
